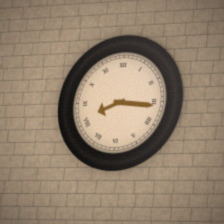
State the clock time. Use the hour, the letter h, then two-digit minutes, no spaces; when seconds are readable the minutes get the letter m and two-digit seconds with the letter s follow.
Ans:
8h16
